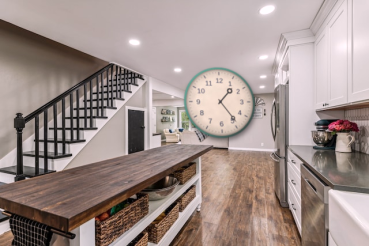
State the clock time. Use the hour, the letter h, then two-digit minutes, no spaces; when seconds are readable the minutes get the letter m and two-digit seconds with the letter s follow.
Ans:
1h24
